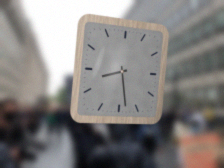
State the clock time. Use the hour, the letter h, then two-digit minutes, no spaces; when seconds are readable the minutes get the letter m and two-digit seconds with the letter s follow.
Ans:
8h28
